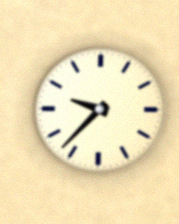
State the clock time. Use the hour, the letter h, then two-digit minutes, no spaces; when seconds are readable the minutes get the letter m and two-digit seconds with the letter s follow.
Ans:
9h37
